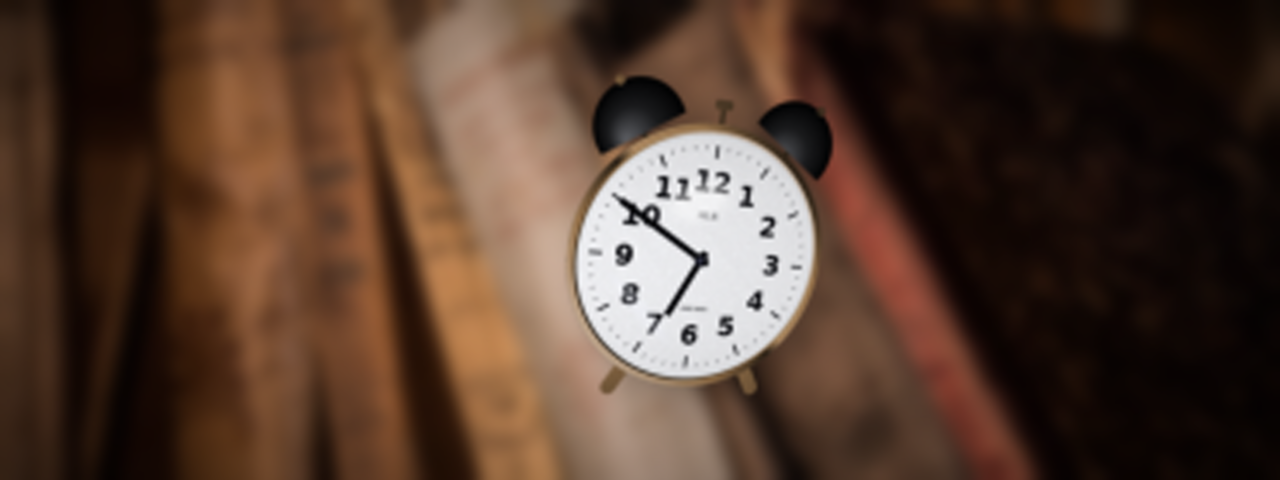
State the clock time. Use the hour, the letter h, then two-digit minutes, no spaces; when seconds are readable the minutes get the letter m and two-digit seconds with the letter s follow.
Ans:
6h50
